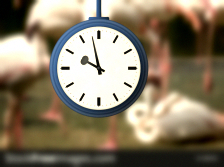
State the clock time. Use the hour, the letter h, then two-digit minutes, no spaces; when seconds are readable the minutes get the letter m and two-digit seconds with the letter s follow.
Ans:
9h58
